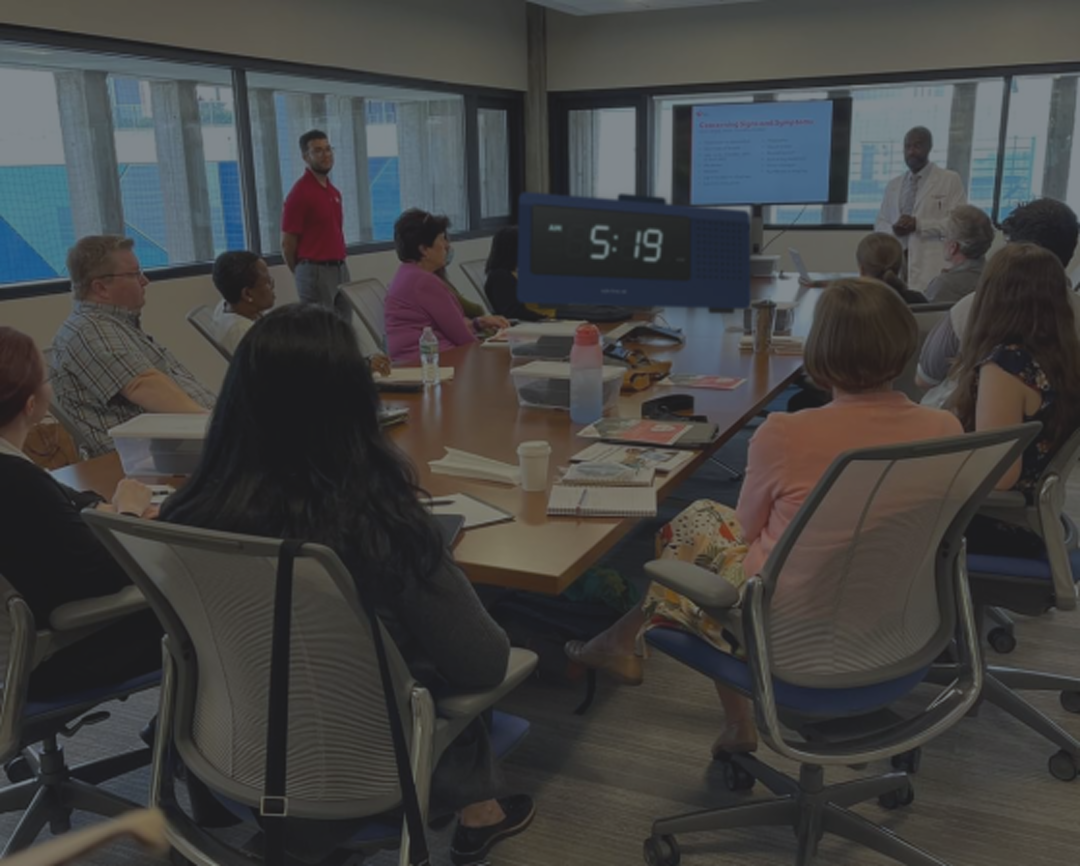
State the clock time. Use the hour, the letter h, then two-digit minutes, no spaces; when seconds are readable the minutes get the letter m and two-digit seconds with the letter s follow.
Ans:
5h19
